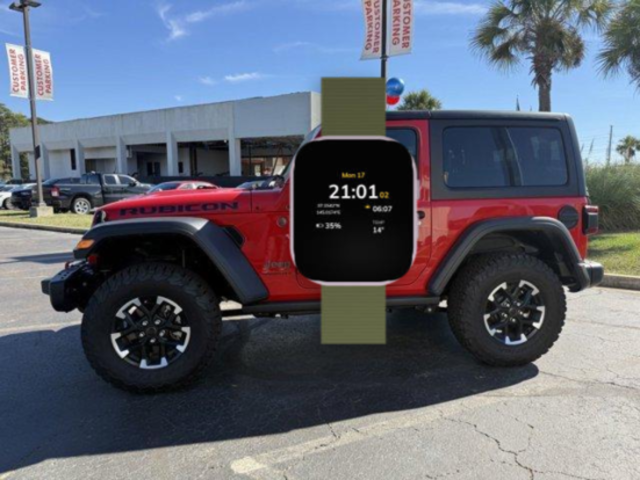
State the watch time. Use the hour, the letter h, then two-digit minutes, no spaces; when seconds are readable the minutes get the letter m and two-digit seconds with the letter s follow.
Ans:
21h01
